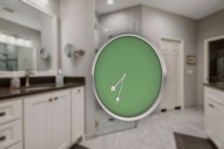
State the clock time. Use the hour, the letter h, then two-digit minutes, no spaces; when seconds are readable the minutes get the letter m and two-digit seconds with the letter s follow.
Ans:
7h33
